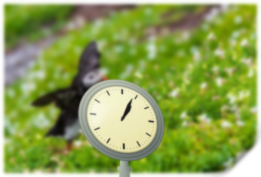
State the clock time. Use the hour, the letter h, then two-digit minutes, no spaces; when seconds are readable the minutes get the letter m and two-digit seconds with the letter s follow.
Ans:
1h04
